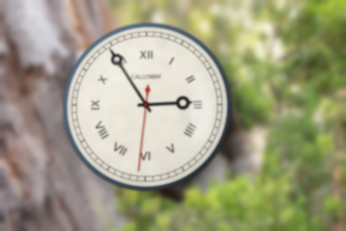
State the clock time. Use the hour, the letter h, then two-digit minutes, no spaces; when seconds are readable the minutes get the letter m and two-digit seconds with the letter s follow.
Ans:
2h54m31s
